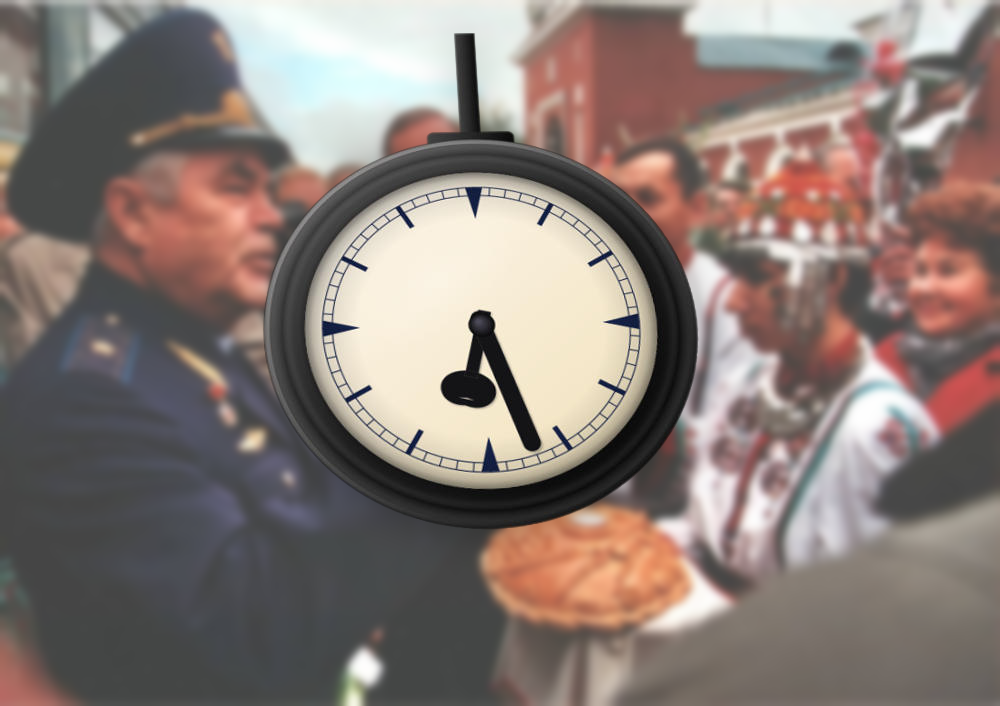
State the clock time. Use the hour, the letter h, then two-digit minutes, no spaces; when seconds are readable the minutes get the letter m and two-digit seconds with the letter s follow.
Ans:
6h27
